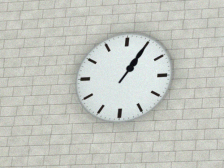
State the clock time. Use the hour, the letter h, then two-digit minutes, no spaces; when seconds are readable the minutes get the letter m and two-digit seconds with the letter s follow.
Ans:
1h05
